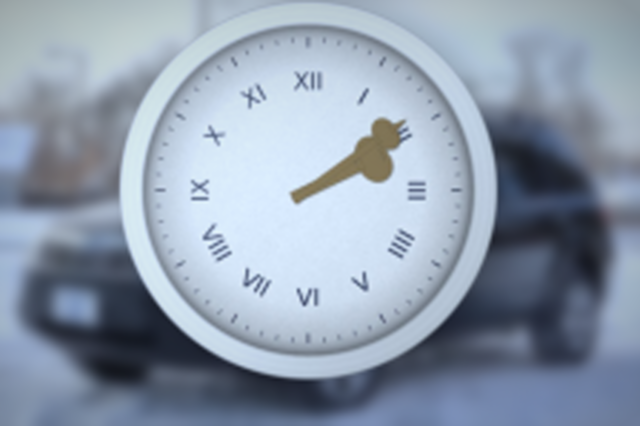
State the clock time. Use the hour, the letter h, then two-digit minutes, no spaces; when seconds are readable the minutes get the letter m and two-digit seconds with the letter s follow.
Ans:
2h09
